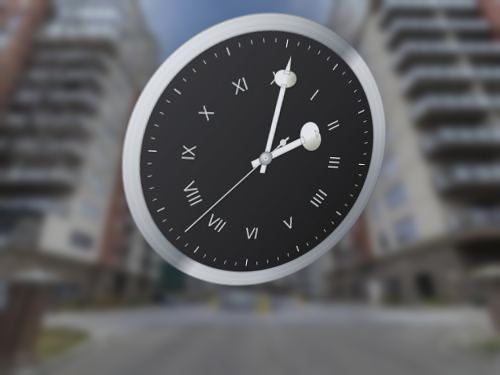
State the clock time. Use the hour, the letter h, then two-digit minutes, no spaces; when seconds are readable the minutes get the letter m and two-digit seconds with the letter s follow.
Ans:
2h00m37s
